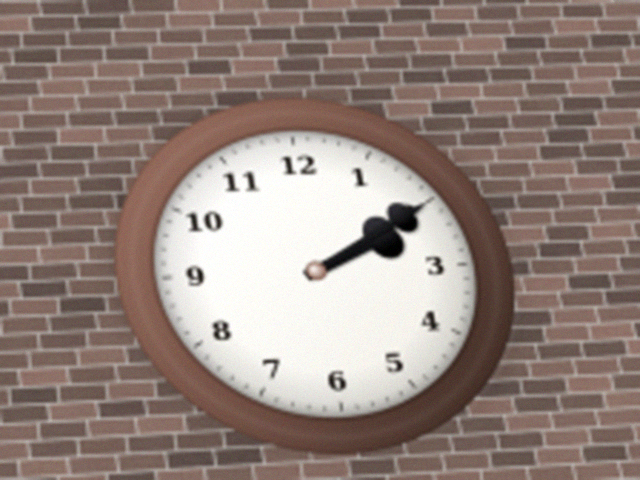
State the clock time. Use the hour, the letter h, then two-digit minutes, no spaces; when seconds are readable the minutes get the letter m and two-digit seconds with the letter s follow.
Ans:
2h10
